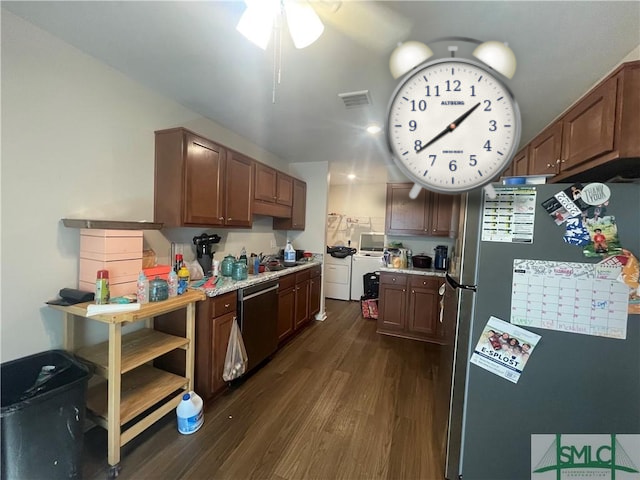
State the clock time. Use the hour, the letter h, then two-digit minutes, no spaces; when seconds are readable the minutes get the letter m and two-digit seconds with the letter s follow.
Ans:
1h39
